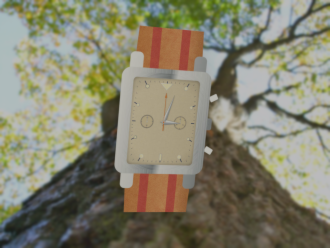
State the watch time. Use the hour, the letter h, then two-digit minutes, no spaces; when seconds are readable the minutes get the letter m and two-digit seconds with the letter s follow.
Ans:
3h03
